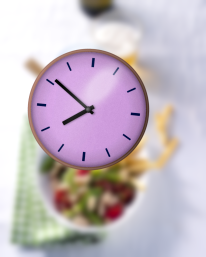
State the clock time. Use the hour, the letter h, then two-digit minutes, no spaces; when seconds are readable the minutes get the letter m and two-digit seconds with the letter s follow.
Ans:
7h51
